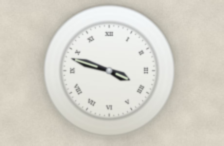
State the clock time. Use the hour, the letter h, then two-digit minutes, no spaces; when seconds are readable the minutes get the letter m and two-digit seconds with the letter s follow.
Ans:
3h48
